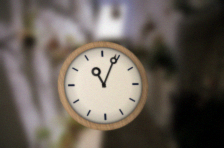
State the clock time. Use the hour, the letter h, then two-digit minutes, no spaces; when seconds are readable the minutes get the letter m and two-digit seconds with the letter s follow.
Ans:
11h04
